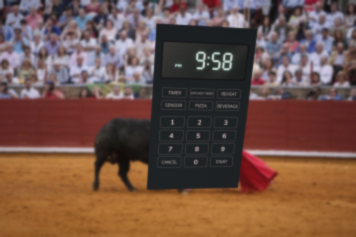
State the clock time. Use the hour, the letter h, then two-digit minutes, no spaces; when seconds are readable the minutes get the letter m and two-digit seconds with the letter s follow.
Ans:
9h58
